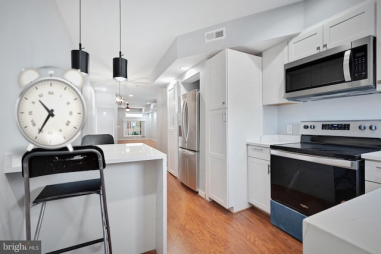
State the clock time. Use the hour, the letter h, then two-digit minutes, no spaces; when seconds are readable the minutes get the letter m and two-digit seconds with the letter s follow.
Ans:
10h35
